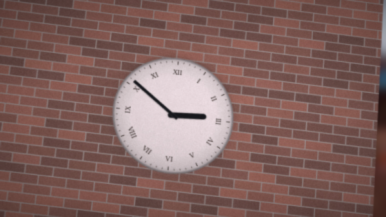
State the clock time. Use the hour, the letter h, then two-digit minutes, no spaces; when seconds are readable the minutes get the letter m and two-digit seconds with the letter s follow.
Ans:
2h51
